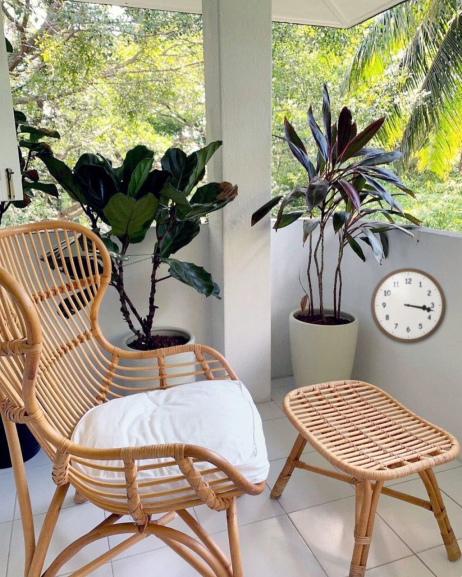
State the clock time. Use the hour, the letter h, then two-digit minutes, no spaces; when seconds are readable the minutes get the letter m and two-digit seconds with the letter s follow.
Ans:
3h17
